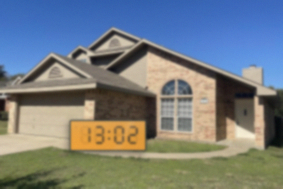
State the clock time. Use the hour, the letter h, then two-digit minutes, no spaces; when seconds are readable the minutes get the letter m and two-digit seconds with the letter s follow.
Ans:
13h02
